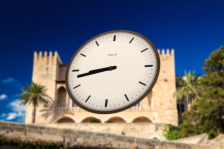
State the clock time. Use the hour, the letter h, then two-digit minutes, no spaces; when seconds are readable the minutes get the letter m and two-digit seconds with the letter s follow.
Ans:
8h43
